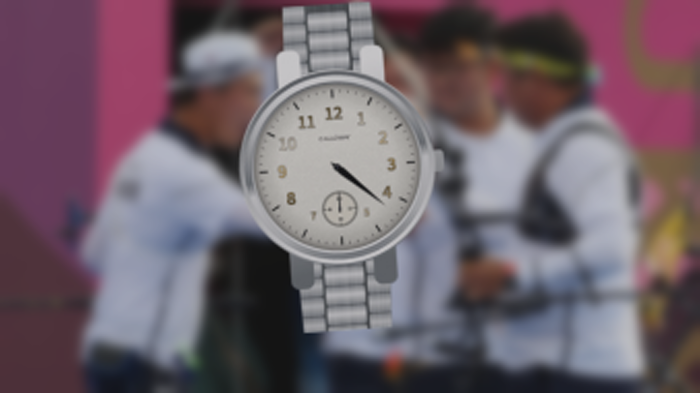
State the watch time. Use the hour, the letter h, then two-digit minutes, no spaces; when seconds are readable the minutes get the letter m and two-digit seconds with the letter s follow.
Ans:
4h22
